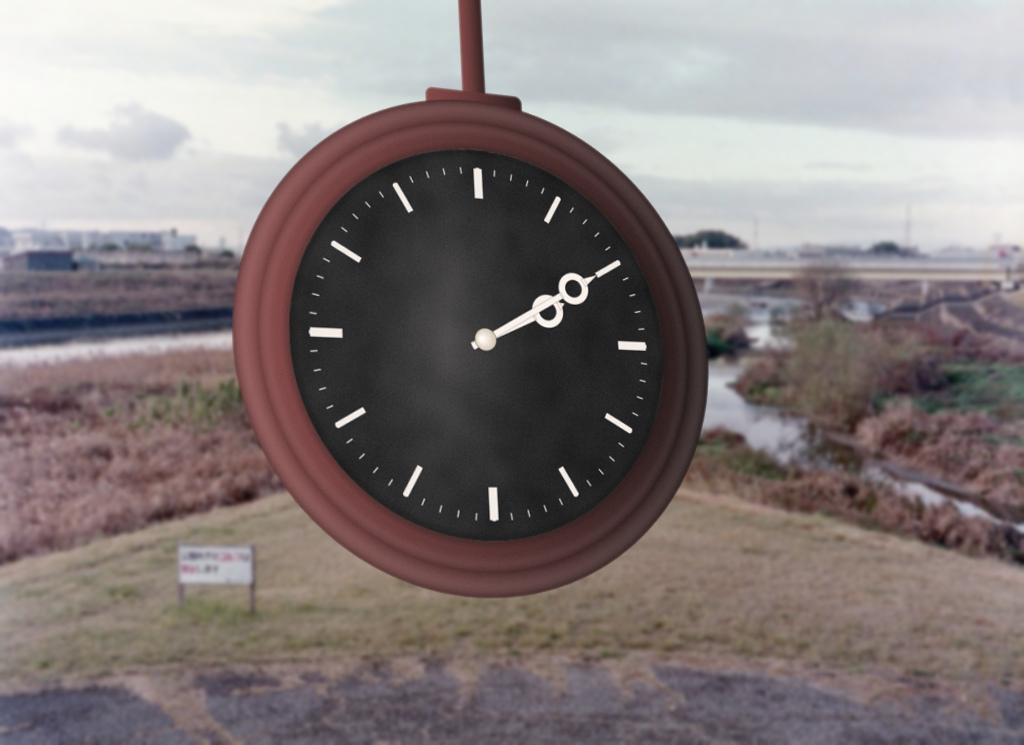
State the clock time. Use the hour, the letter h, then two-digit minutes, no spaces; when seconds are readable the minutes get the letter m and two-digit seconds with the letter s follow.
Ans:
2h10
